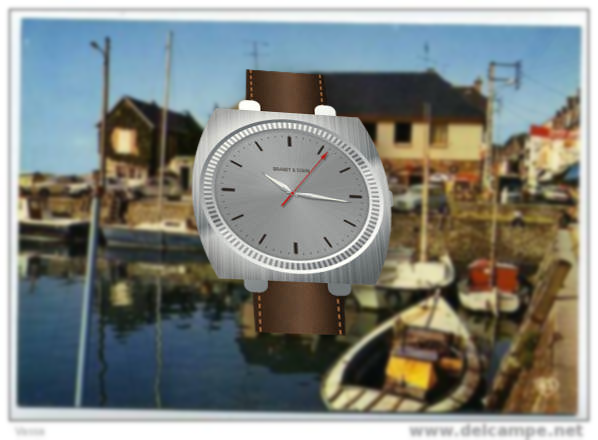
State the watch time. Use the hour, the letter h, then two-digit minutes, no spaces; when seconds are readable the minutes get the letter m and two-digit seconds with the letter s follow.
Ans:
10h16m06s
